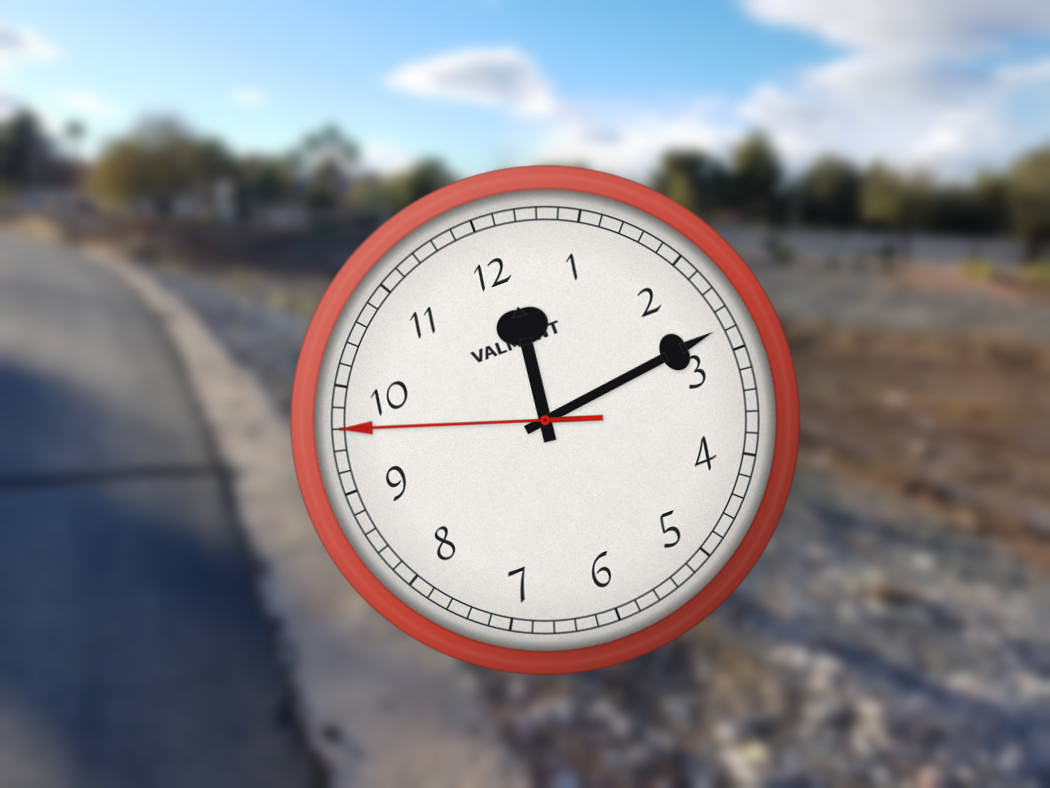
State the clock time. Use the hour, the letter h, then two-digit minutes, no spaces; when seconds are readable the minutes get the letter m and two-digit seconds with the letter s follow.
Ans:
12h13m48s
